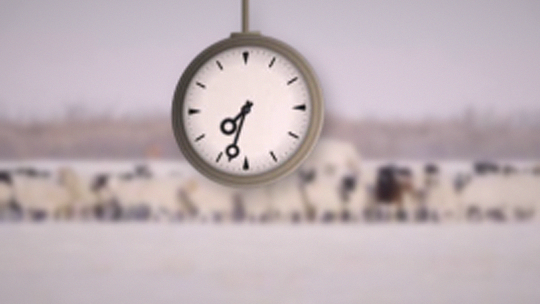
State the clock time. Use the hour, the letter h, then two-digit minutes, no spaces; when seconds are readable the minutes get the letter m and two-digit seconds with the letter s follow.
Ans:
7h33
